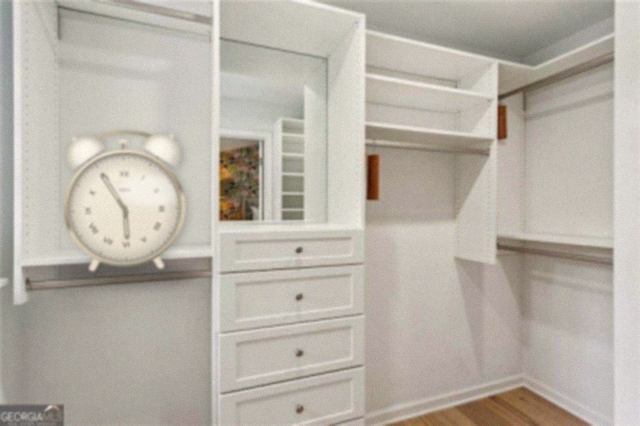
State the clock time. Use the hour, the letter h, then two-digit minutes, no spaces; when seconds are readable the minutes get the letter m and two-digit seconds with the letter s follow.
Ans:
5h55
